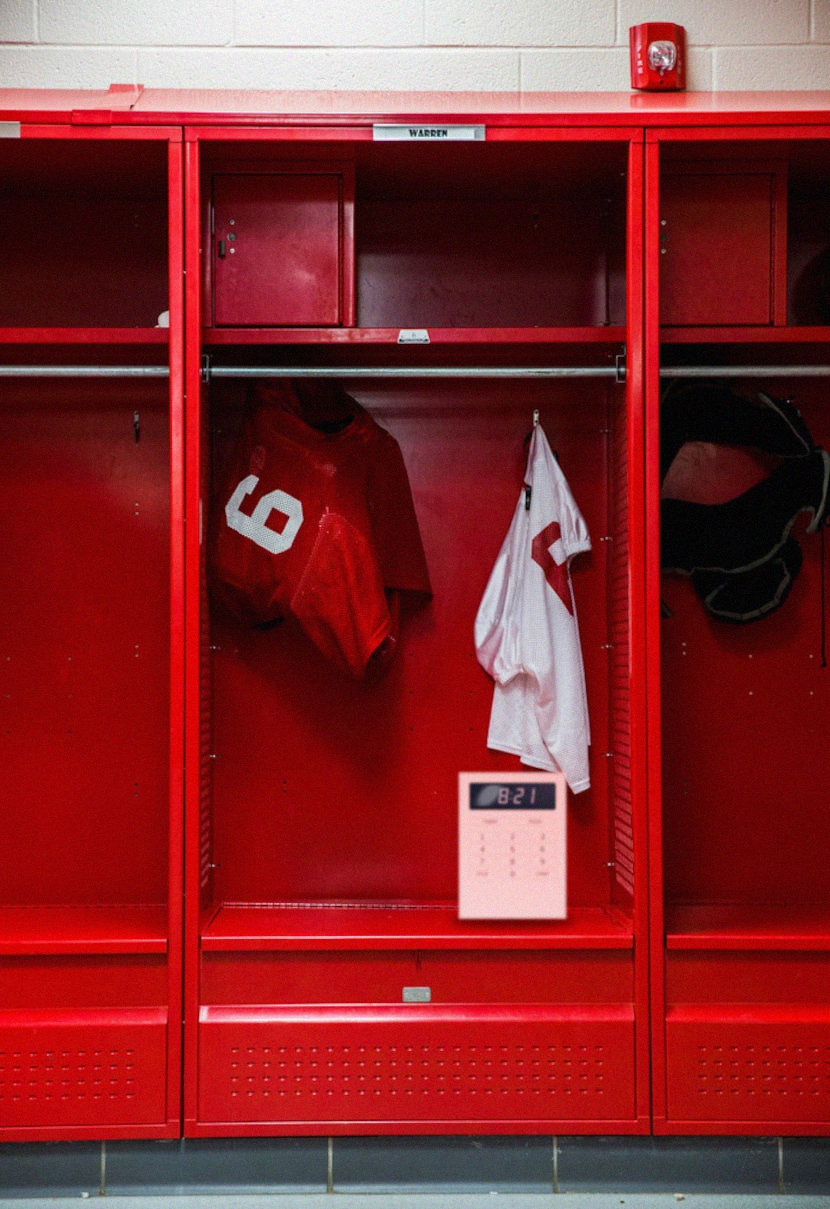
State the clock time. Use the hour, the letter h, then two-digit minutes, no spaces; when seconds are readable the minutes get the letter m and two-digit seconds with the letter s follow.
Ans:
8h21
